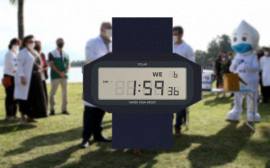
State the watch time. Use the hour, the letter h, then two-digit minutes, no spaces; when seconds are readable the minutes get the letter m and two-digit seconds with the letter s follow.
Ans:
1h59m36s
